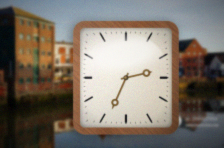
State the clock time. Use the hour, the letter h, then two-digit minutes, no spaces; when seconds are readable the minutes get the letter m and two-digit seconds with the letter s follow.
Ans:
2h34
